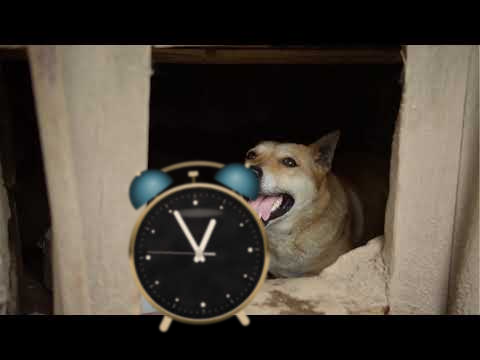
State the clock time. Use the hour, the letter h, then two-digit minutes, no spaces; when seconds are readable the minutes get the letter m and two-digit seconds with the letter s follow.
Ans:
12h55m46s
